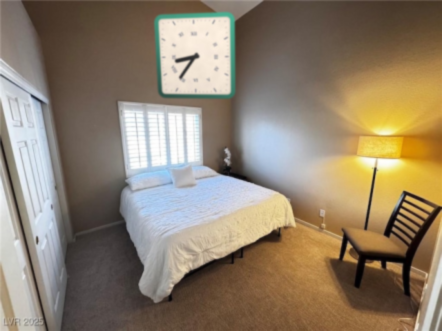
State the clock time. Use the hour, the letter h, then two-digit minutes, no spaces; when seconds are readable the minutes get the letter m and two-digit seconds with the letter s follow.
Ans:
8h36
